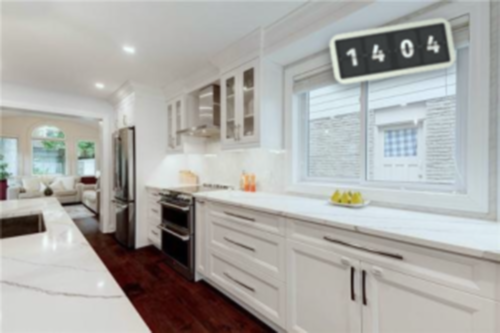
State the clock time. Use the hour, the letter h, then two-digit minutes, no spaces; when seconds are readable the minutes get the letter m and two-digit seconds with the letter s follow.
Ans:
14h04
